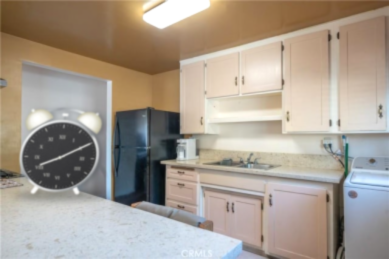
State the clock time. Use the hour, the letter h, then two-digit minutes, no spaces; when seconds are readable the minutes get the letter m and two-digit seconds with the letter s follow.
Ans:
8h10
